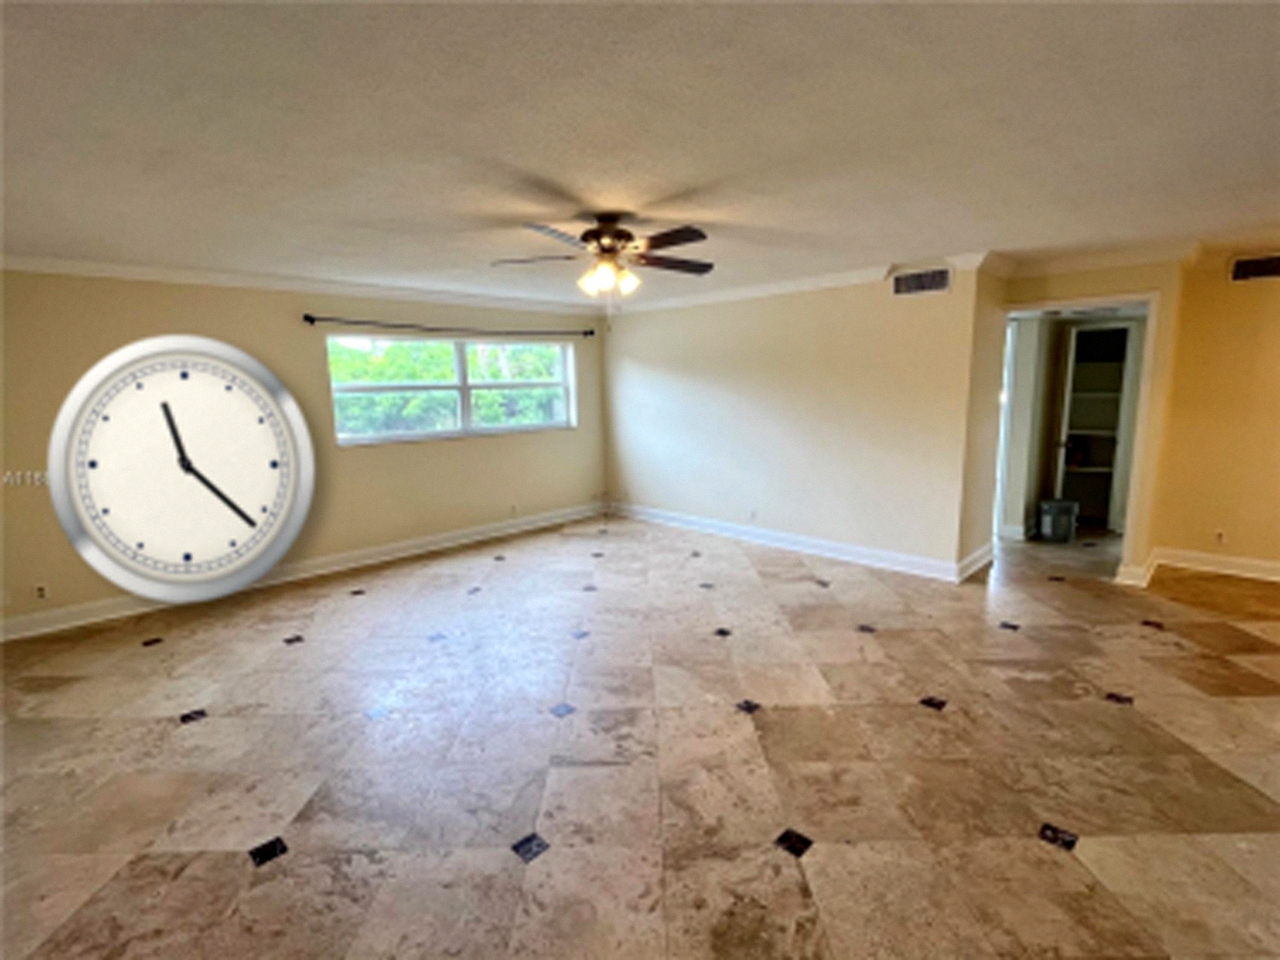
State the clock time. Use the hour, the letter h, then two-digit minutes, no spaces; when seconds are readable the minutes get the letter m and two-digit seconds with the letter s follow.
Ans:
11h22
